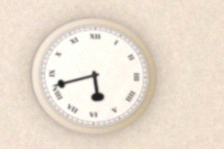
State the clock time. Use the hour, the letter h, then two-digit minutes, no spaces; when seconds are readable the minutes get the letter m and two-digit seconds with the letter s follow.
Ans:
5h42
